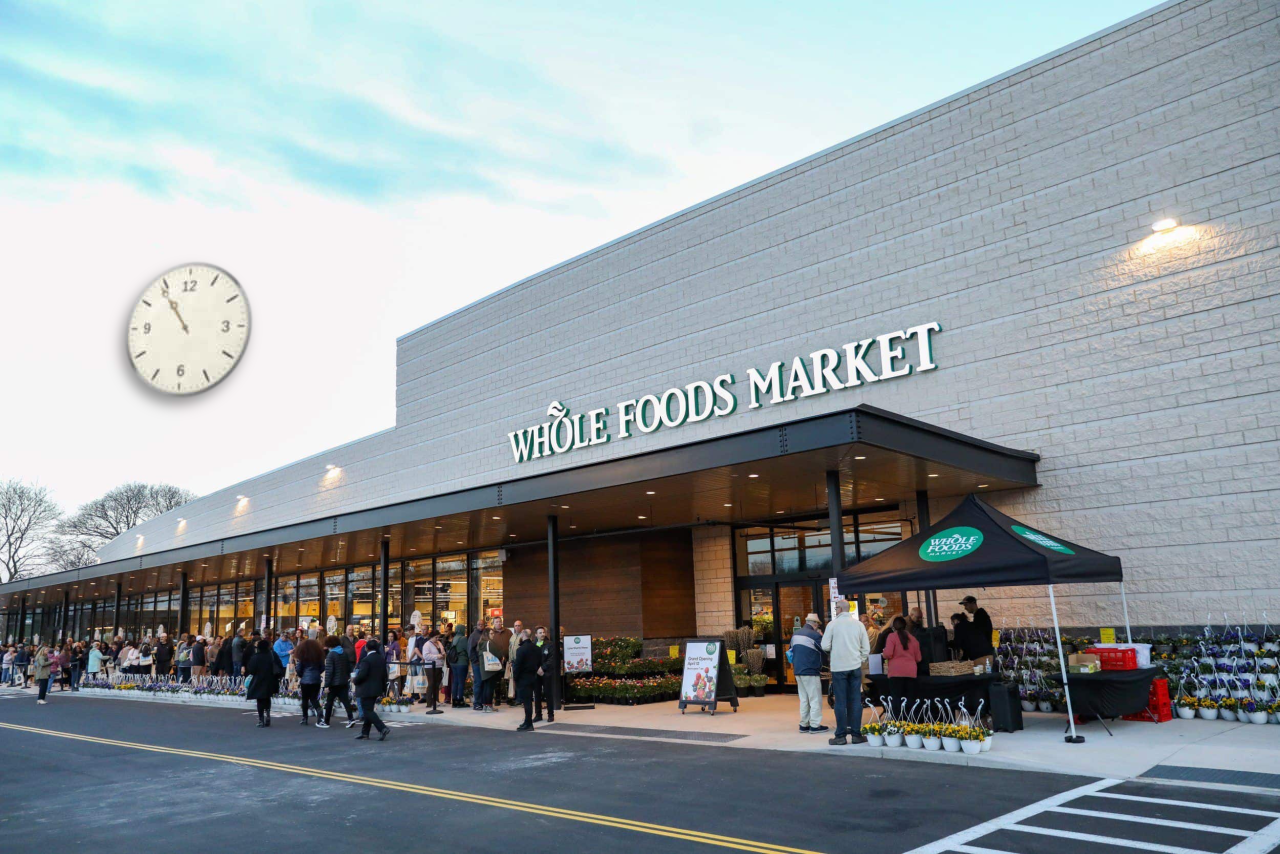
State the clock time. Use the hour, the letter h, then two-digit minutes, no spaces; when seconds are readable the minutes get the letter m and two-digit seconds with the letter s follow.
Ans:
10h54
